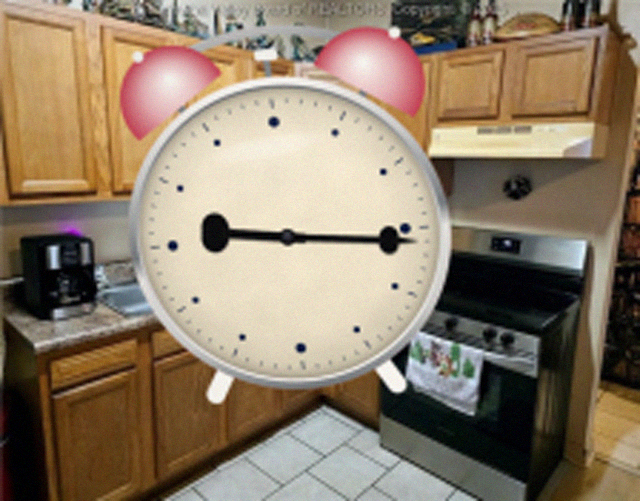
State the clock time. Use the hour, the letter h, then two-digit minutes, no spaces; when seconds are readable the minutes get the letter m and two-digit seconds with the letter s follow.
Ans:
9h16
